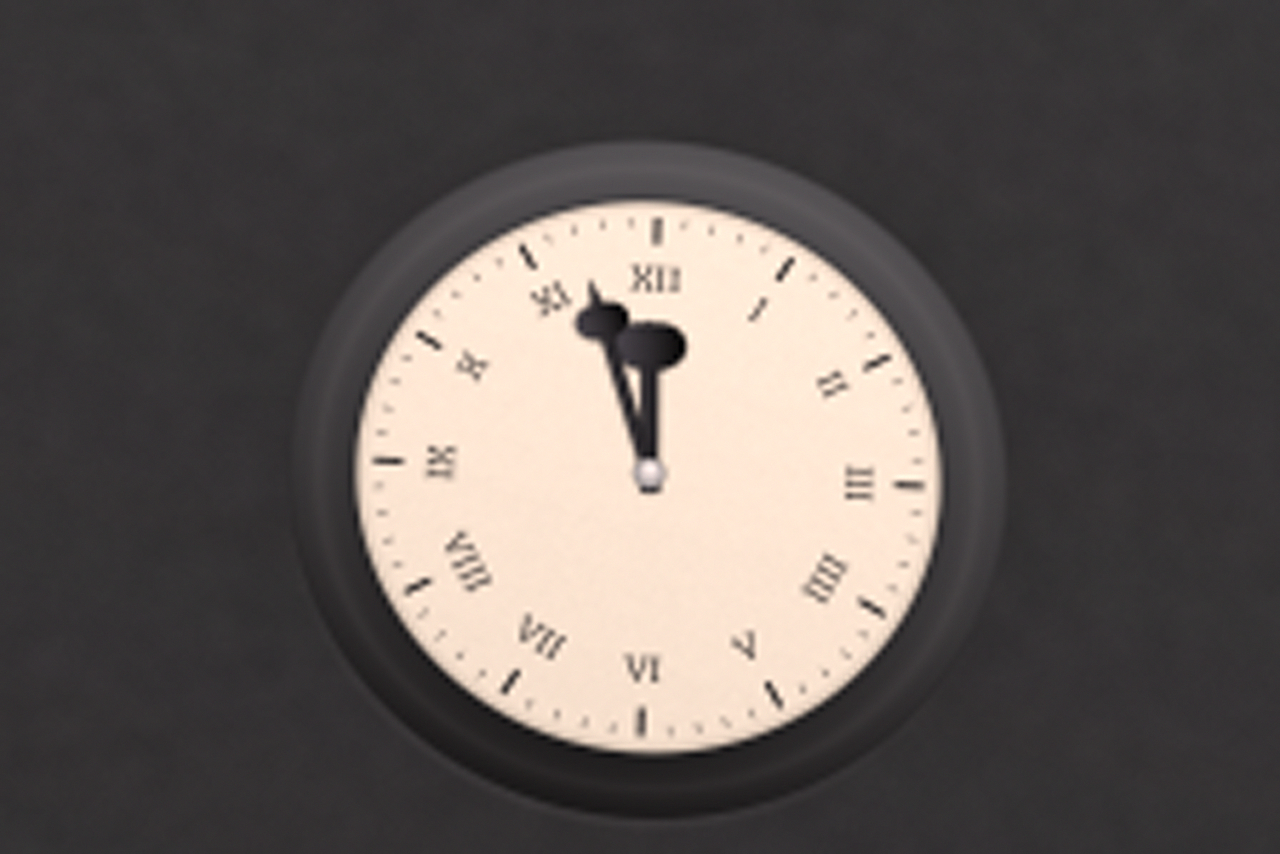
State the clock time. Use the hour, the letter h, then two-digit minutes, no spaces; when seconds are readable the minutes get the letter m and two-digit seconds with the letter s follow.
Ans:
11h57
